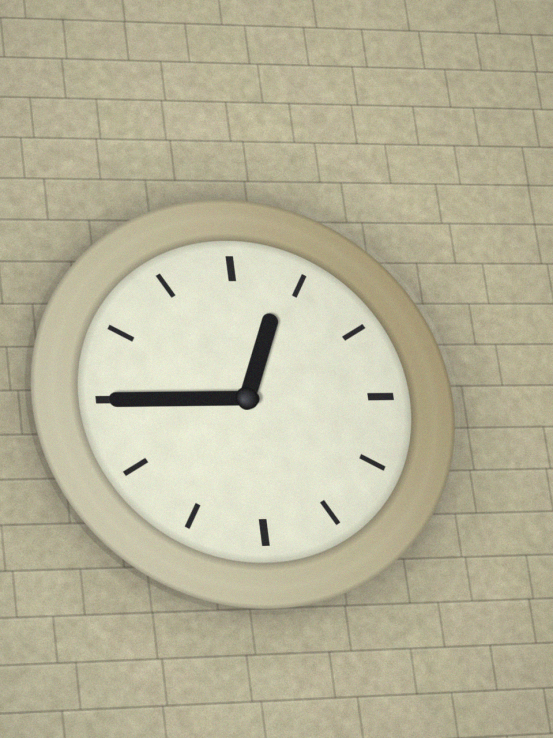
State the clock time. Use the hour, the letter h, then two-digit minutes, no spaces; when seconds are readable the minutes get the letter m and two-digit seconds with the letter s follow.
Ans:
12h45
